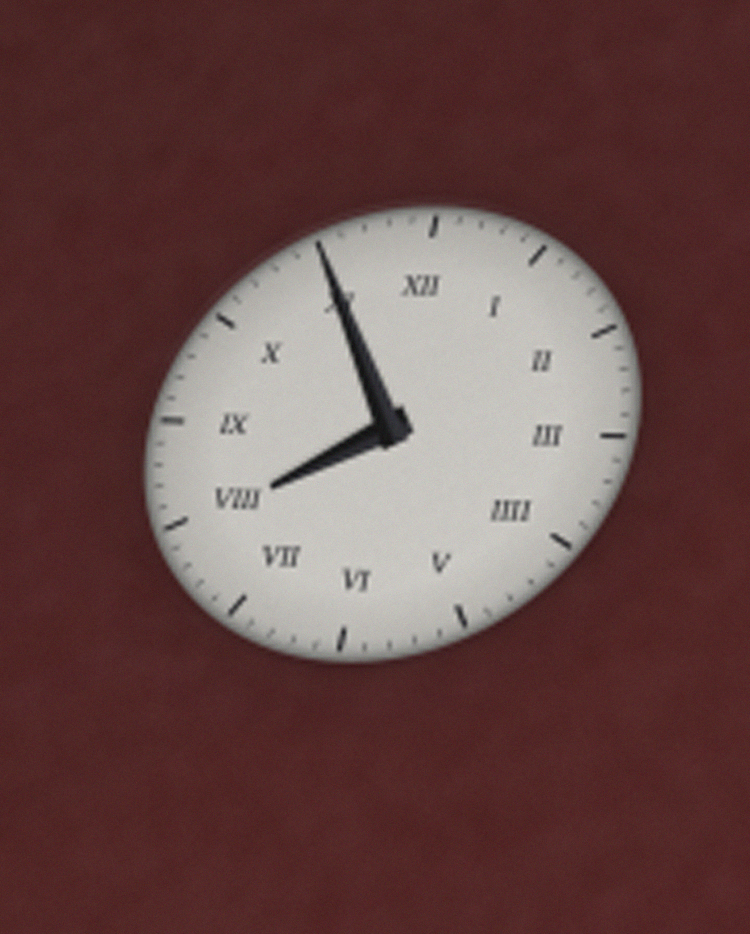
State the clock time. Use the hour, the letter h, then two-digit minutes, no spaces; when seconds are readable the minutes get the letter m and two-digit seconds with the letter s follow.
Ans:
7h55
